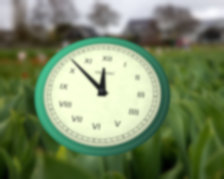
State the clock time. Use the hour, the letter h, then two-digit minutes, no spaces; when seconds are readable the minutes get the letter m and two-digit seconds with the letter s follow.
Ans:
11h52
